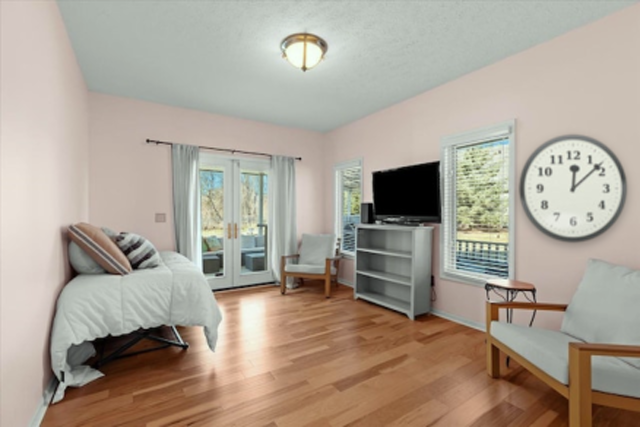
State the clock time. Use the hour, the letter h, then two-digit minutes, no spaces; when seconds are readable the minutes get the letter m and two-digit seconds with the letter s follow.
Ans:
12h08
